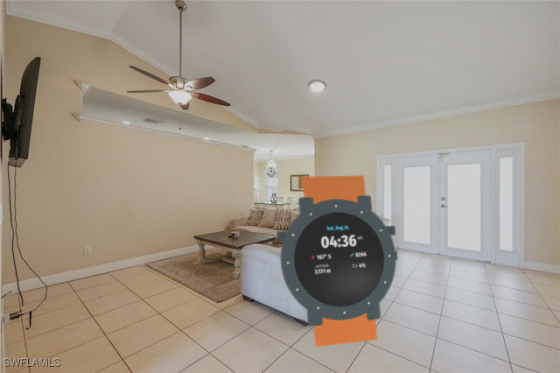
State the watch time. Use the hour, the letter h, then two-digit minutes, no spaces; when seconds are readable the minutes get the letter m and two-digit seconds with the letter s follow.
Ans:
4h36
